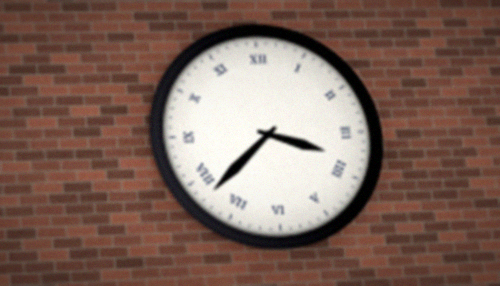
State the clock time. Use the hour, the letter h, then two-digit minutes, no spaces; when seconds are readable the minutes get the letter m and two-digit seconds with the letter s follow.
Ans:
3h38
